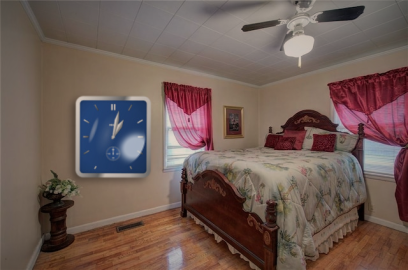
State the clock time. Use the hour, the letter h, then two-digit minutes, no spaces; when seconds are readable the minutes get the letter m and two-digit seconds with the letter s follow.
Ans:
1h02
